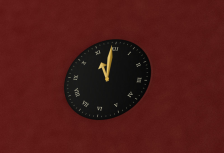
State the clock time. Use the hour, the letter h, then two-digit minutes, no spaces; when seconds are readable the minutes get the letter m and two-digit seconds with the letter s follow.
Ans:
10h59
